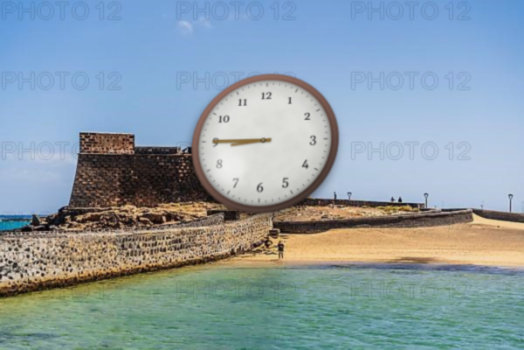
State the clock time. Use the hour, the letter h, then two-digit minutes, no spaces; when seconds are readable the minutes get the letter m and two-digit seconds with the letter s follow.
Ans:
8h45
